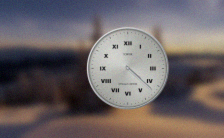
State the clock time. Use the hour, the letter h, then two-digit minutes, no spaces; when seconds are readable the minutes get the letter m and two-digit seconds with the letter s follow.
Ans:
4h22
